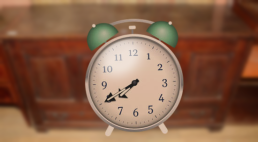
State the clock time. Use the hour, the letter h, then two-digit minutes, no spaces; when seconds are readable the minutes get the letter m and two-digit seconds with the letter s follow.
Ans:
7h40
